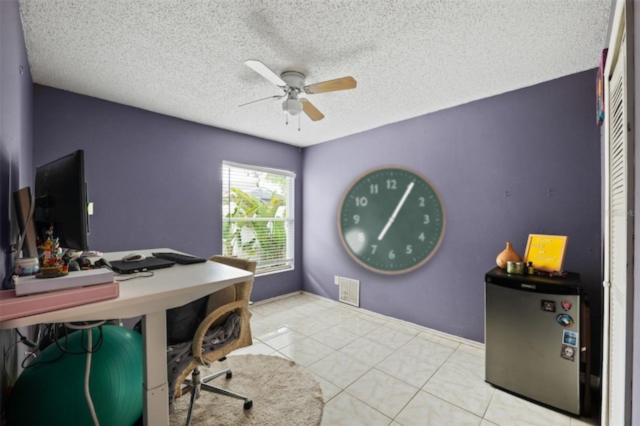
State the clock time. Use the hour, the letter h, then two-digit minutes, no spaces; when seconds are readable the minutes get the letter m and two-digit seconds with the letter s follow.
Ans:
7h05
